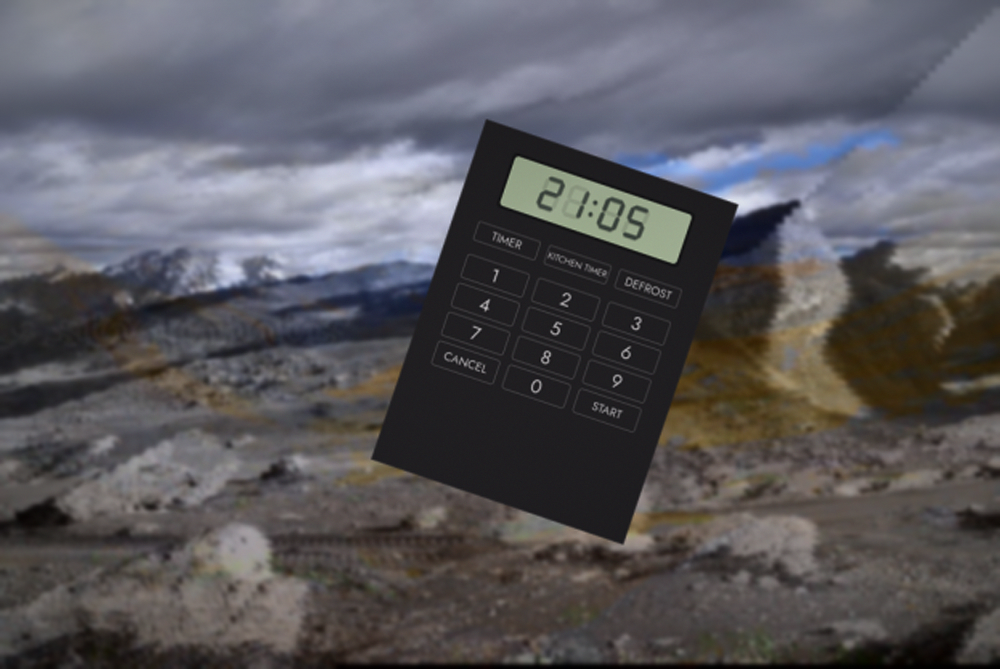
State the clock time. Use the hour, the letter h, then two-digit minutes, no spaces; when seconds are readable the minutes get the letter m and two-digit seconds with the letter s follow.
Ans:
21h05
